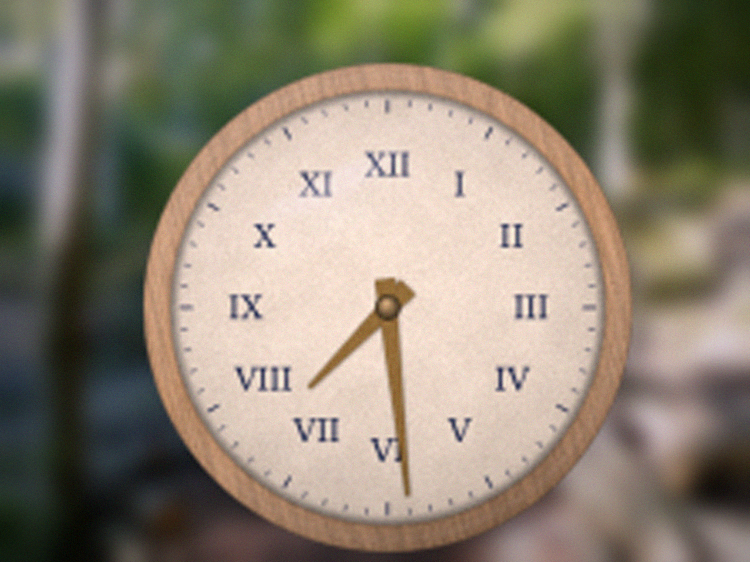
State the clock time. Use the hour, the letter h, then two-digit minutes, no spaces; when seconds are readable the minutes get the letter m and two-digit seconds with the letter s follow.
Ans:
7h29
